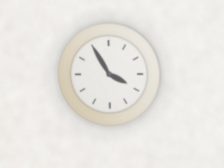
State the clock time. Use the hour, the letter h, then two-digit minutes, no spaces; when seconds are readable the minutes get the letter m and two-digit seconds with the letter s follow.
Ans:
3h55
